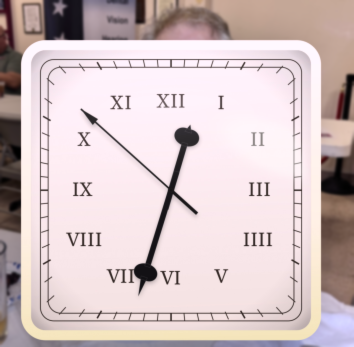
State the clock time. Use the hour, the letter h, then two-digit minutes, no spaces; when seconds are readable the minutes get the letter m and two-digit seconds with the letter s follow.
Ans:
12h32m52s
